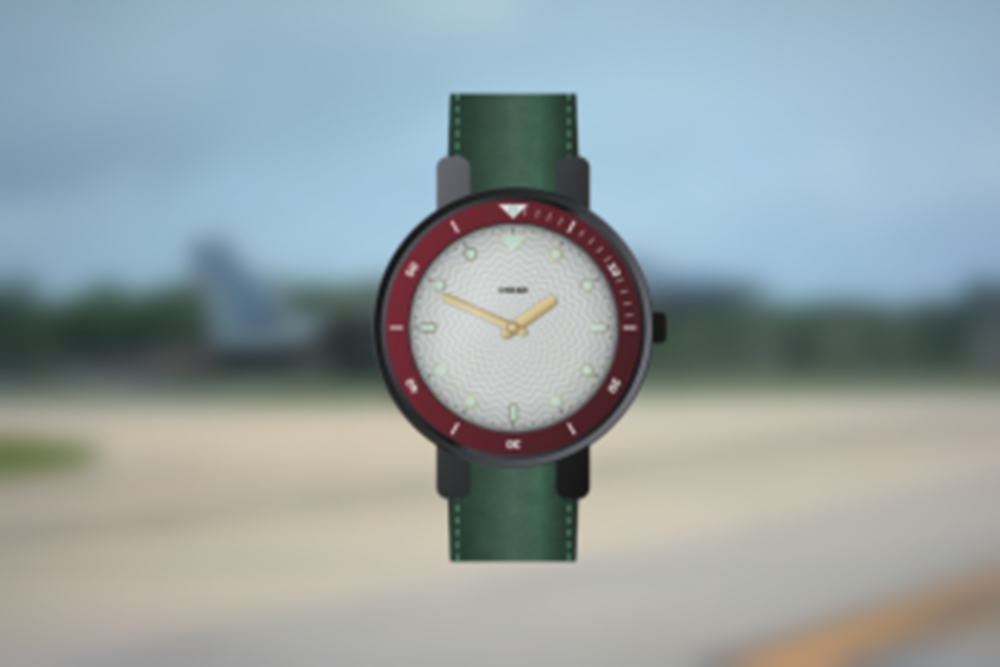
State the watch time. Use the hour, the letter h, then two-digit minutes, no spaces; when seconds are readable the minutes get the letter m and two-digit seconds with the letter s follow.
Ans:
1h49
